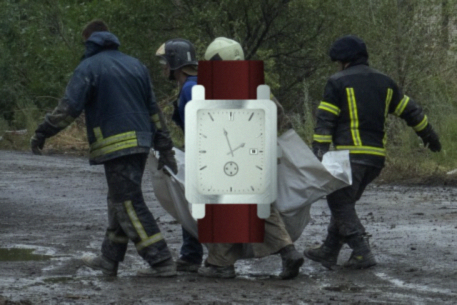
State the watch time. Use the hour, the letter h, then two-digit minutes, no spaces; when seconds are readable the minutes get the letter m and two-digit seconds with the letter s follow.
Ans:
1h57
